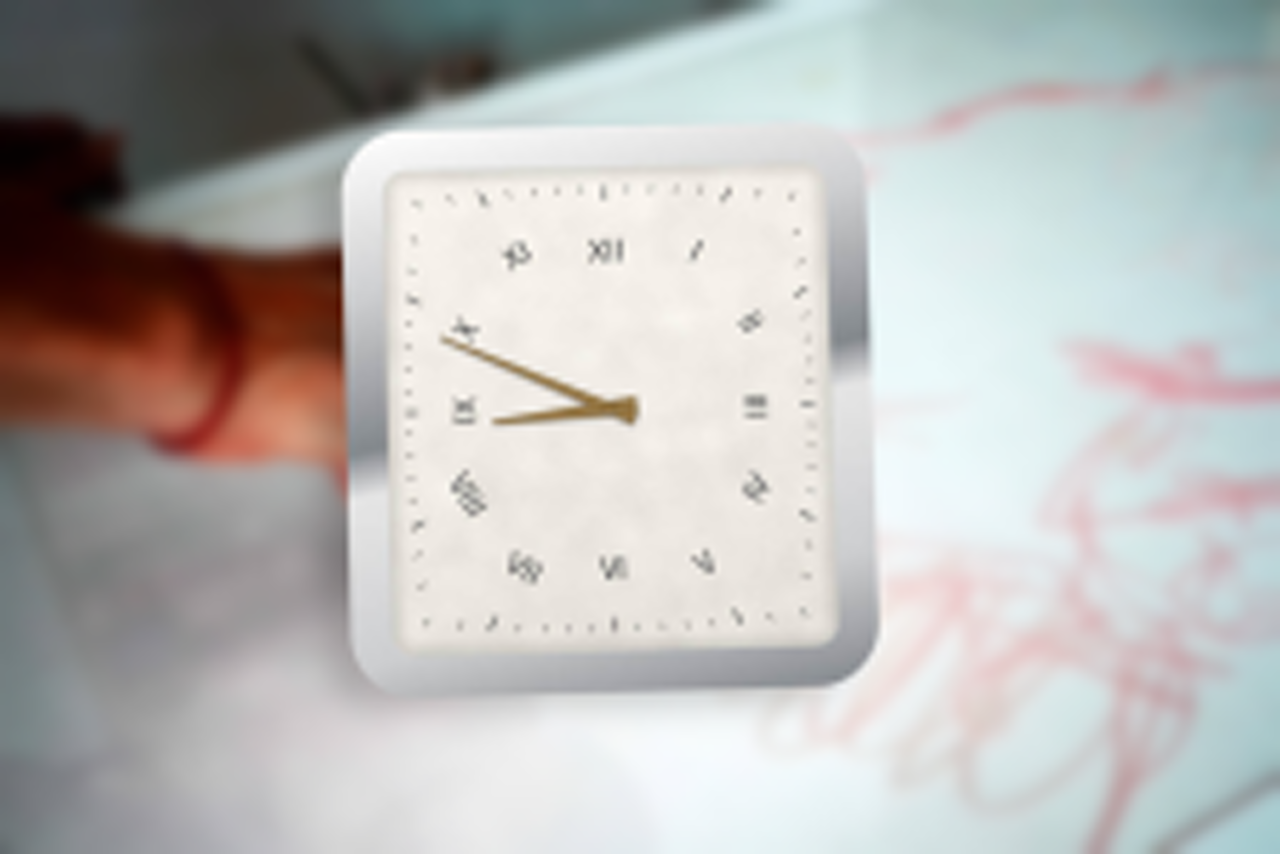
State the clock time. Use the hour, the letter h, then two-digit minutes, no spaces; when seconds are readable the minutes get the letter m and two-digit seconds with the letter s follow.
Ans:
8h49
